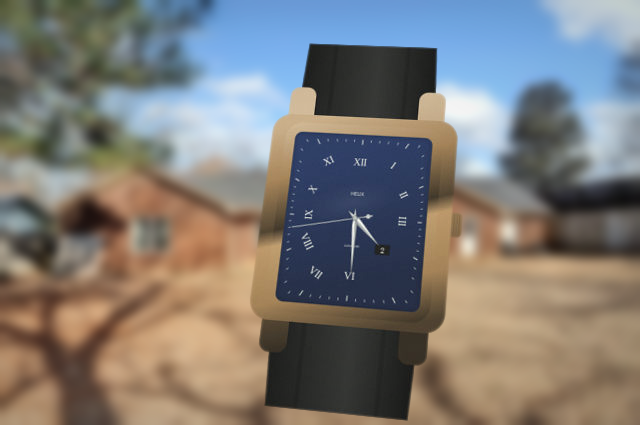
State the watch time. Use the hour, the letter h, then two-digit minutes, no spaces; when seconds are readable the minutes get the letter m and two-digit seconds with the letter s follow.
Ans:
4h29m43s
